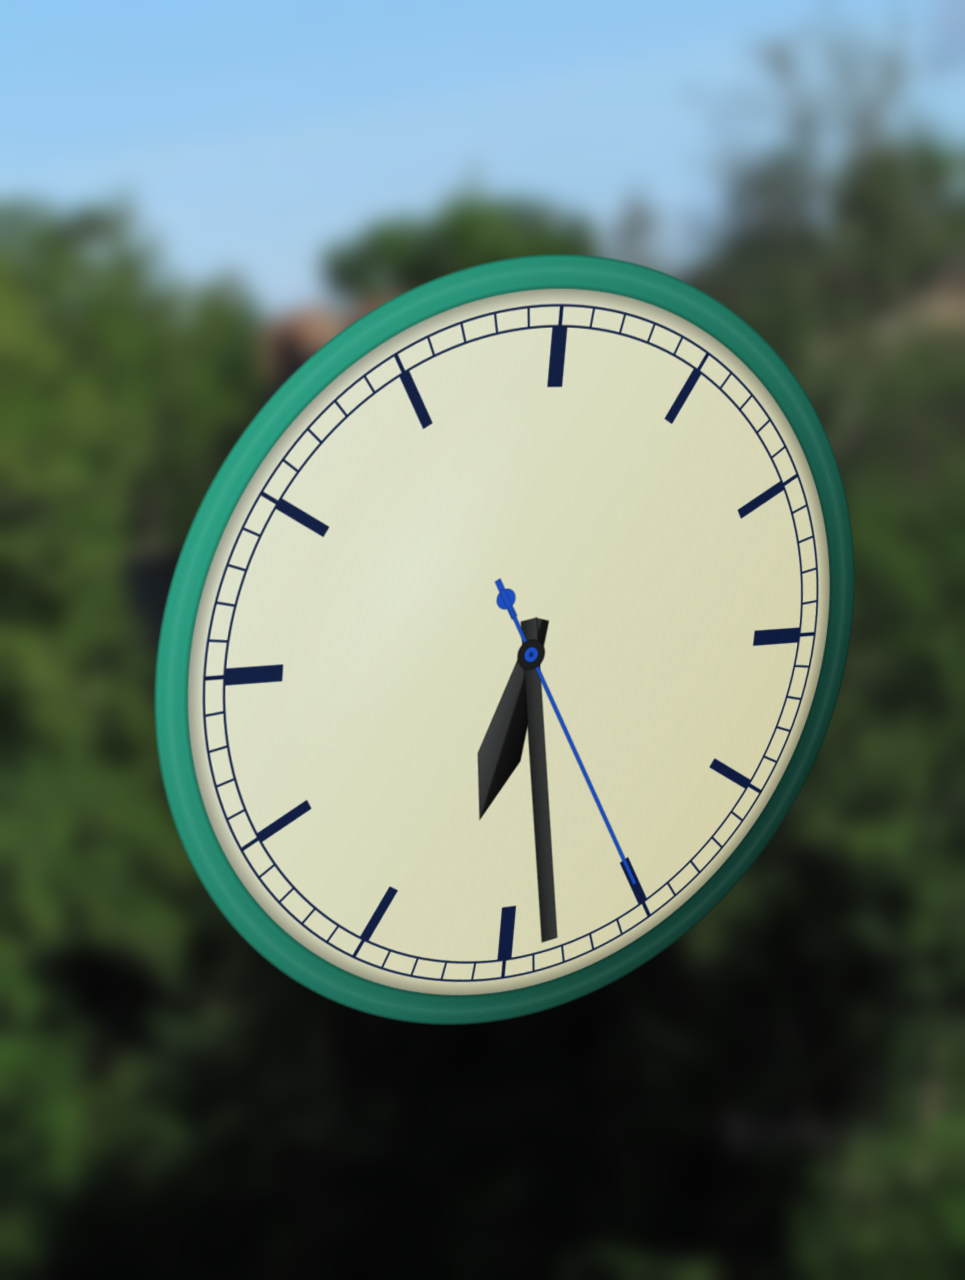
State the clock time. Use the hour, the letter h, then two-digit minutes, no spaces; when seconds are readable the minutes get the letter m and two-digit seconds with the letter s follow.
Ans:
6h28m25s
